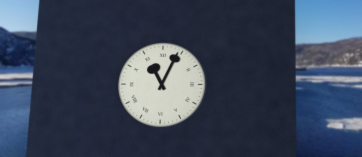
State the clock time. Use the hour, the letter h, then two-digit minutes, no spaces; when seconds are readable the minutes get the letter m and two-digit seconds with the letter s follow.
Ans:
11h04
